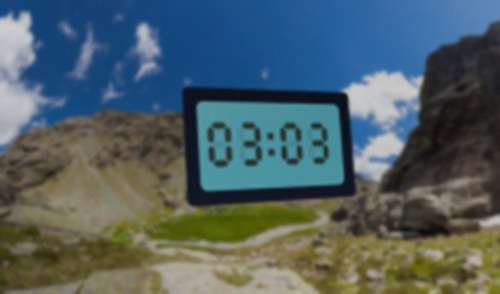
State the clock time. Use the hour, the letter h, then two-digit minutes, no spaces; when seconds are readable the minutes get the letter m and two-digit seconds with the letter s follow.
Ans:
3h03
